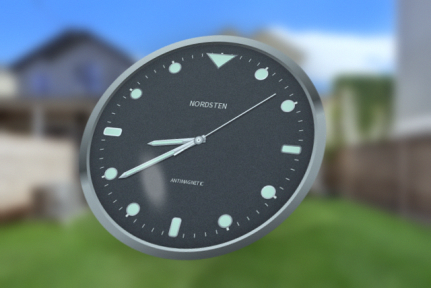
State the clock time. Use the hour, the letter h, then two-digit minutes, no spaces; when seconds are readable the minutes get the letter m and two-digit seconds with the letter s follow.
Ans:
8h39m08s
